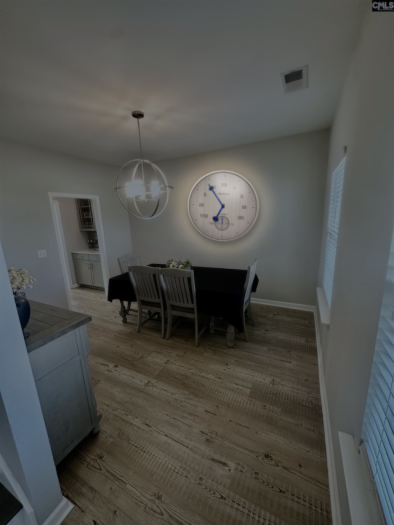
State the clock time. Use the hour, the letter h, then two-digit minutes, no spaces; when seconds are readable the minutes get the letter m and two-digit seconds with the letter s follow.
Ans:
6h54
